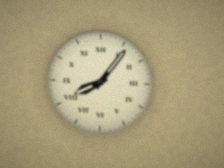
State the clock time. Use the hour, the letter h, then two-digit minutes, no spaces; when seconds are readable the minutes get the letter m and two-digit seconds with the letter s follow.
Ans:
8h06
